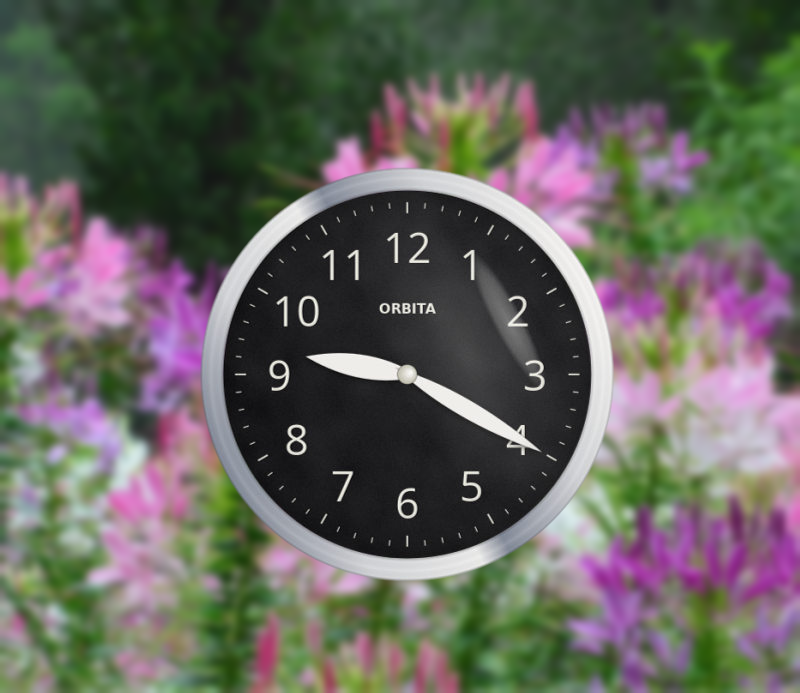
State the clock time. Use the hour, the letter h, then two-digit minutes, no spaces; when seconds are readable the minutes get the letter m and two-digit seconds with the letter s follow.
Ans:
9h20
